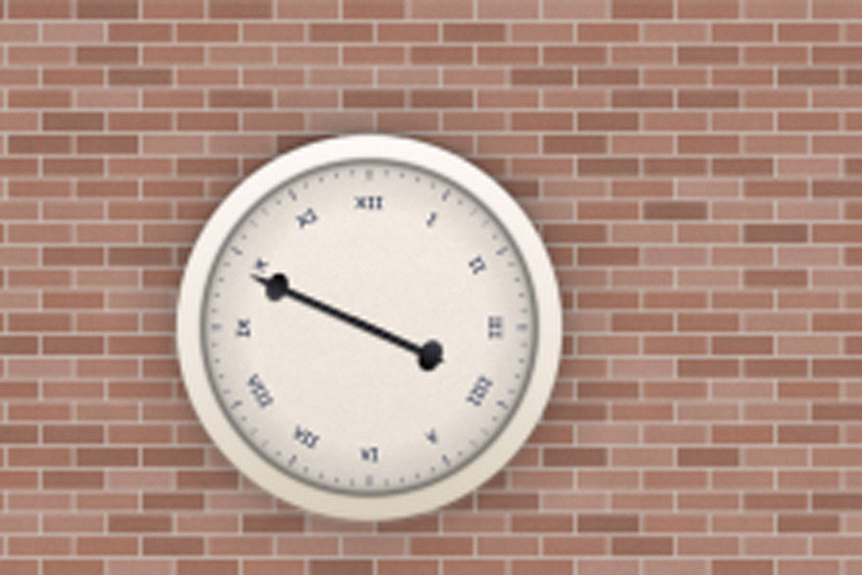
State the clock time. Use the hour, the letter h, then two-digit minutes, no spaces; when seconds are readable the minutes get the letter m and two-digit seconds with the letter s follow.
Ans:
3h49
